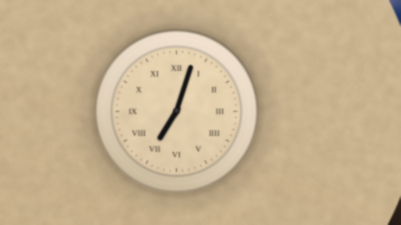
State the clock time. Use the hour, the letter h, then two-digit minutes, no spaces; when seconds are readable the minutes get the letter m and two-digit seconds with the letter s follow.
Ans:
7h03
